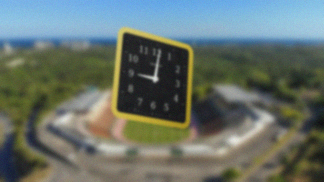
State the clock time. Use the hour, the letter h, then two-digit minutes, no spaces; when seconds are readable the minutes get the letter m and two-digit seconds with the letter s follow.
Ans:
9h01
